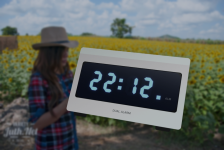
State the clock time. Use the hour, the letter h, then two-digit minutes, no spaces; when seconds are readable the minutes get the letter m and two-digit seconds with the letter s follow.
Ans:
22h12
